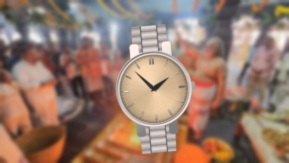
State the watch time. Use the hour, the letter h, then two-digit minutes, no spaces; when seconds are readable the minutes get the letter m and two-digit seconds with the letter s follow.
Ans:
1h53
